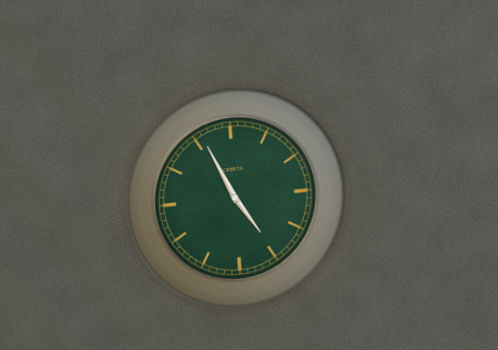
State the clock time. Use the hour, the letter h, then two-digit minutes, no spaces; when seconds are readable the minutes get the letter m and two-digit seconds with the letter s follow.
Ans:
4h56
